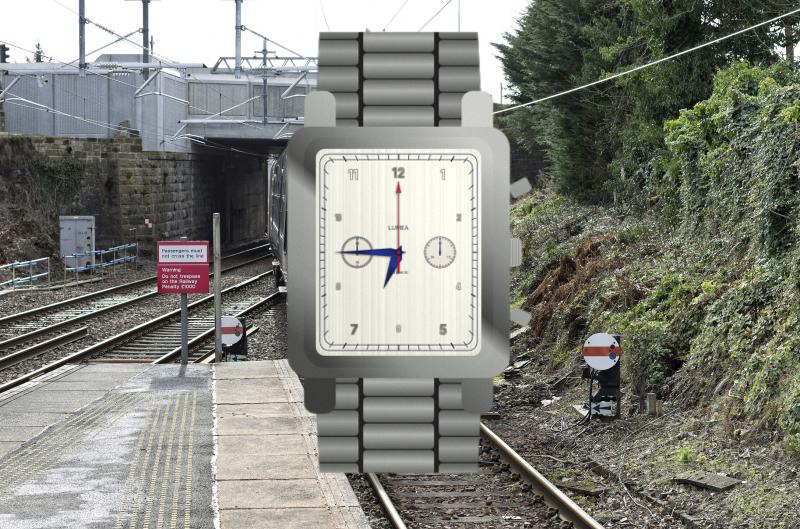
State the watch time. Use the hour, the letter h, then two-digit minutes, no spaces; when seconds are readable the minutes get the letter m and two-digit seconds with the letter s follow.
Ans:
6h45
